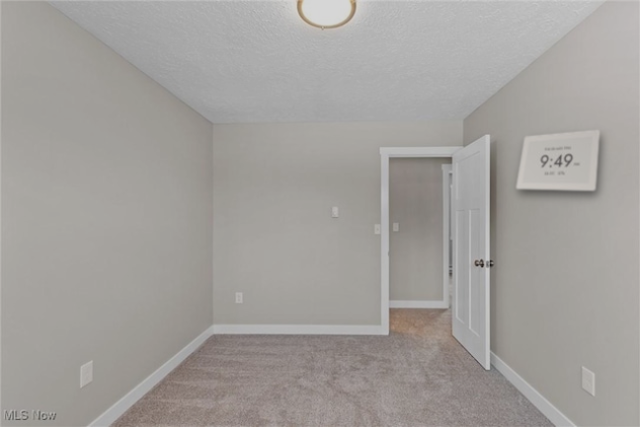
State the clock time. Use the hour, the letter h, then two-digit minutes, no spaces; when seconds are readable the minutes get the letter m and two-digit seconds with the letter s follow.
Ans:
9h49
